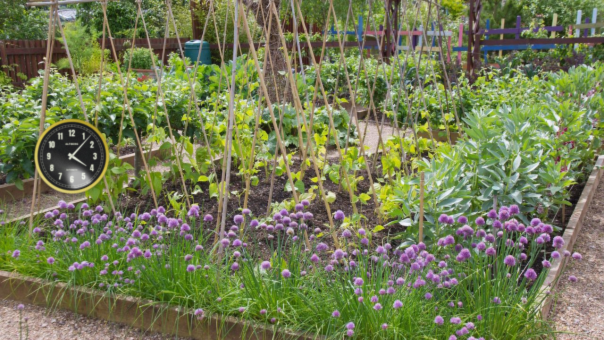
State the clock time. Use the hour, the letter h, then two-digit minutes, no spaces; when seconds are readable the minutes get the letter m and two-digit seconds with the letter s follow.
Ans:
4h07
